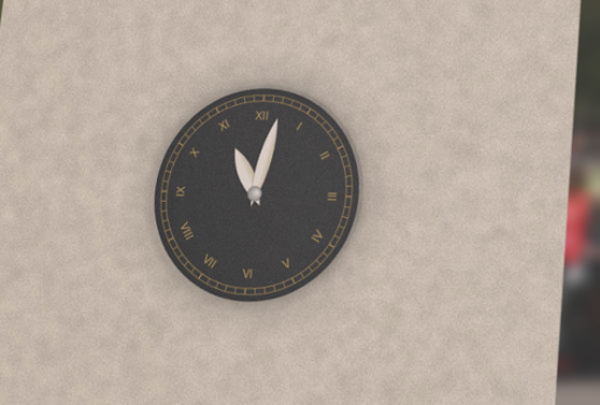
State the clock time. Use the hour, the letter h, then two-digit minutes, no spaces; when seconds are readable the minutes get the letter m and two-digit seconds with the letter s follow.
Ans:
11h02
